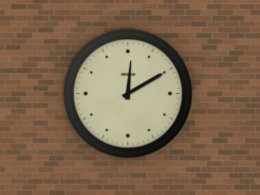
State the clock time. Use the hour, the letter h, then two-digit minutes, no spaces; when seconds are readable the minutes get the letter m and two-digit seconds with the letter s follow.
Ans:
12h10
